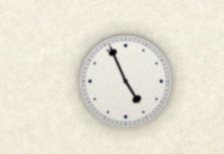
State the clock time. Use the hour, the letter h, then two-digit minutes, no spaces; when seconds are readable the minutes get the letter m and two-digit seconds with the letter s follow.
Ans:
4h56
